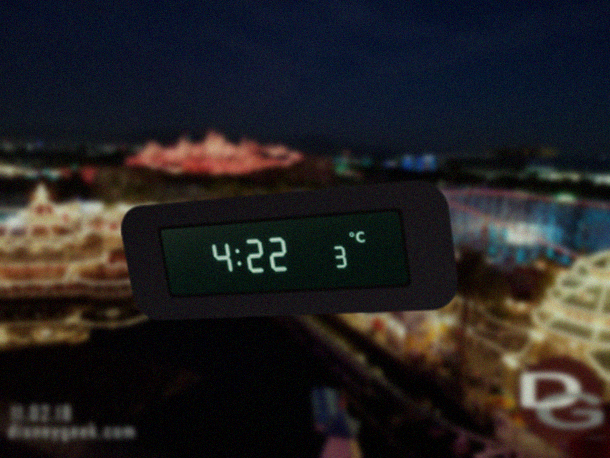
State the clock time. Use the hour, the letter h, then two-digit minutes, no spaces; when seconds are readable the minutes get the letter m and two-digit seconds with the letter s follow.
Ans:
4h22
